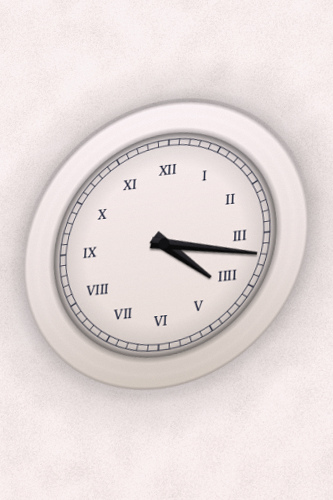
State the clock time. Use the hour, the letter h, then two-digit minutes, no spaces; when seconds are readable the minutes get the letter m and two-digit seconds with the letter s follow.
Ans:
4h17
